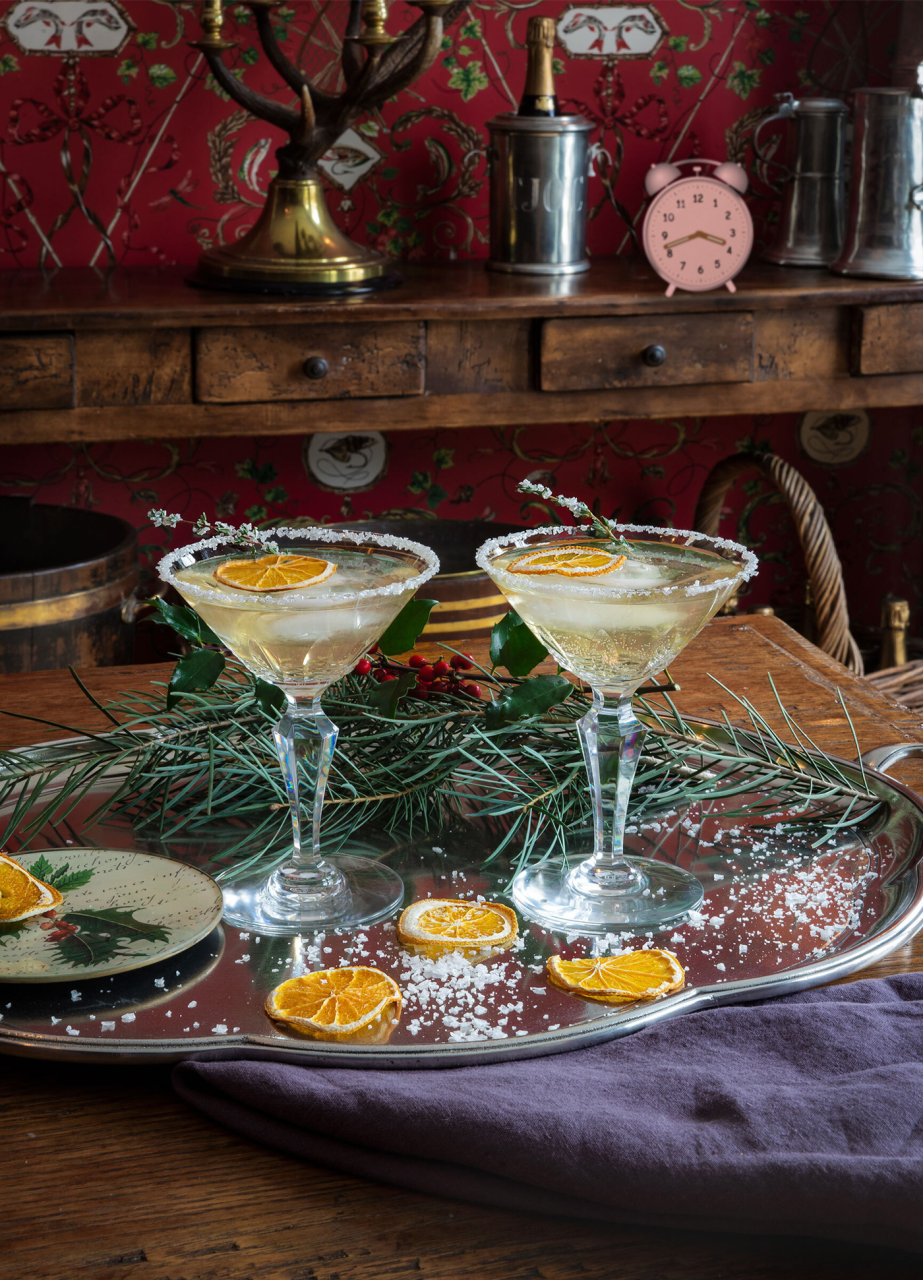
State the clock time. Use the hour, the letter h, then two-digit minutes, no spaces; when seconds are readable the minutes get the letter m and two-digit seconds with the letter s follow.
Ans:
3h42
